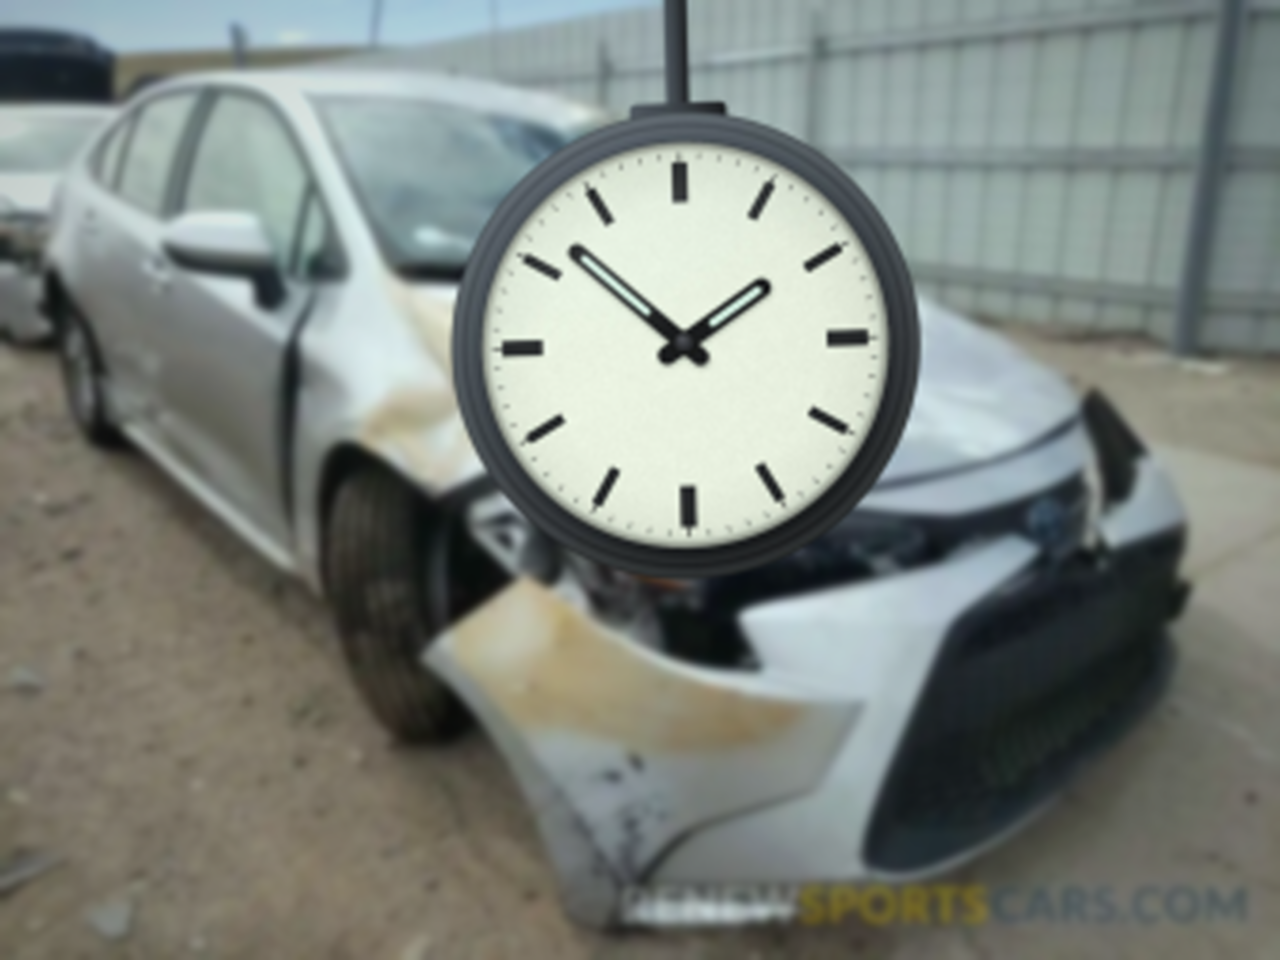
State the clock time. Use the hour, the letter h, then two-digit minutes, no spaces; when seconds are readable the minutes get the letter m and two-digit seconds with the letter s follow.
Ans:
1h52
